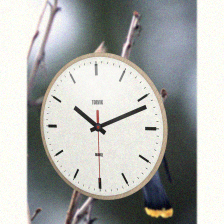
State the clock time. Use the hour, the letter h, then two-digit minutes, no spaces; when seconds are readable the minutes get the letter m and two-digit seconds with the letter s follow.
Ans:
10h11m30s
